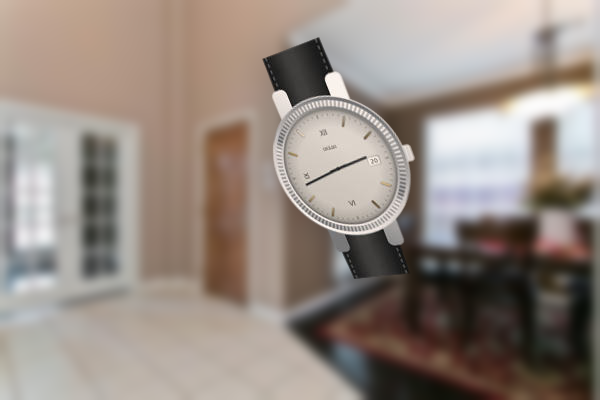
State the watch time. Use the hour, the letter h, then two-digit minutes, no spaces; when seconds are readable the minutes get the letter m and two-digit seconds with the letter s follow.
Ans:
2h43
